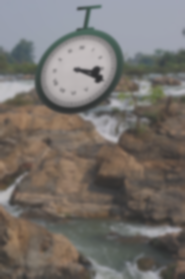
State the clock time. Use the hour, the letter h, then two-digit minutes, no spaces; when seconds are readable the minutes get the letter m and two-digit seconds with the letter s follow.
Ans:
3h19
